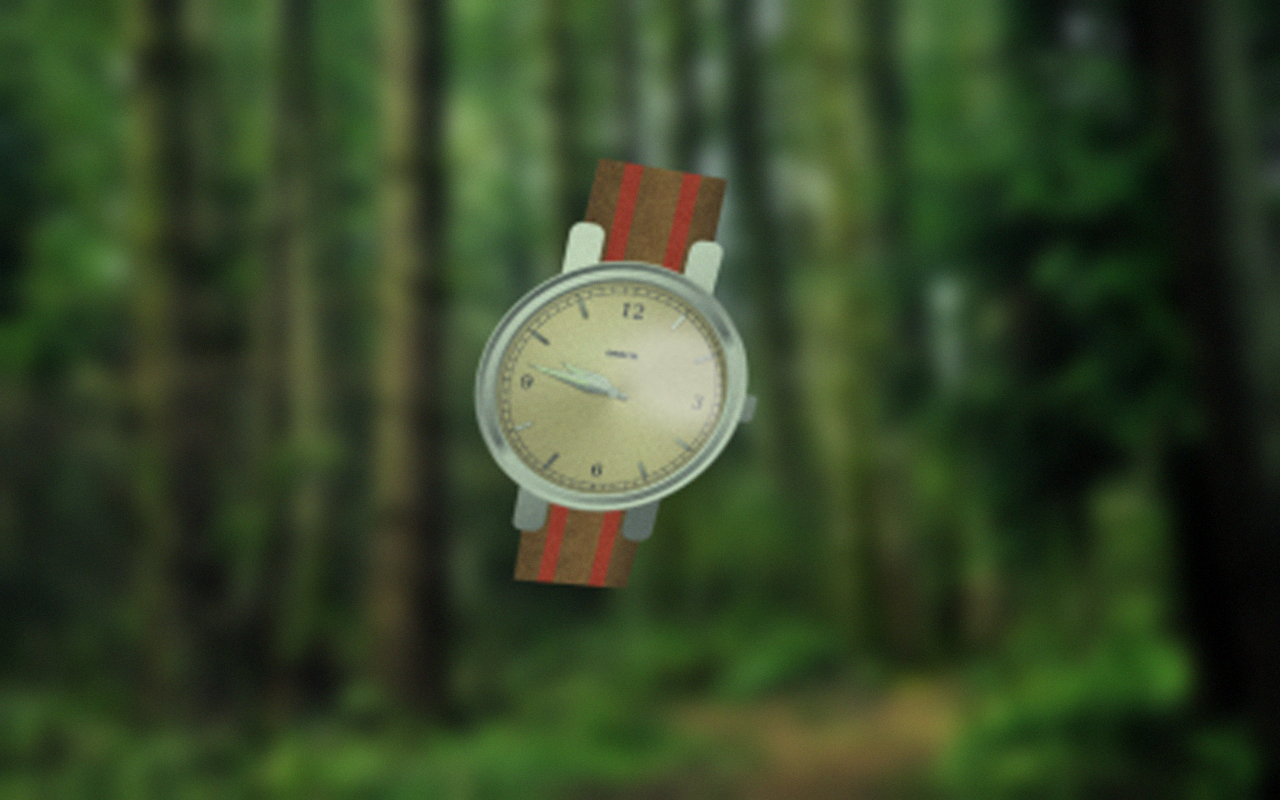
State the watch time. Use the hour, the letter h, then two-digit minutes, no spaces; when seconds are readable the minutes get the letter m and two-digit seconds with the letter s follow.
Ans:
9h47
